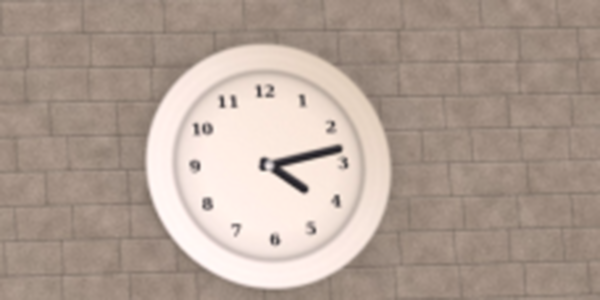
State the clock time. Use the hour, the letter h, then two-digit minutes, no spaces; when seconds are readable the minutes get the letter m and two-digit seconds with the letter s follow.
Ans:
4h13
